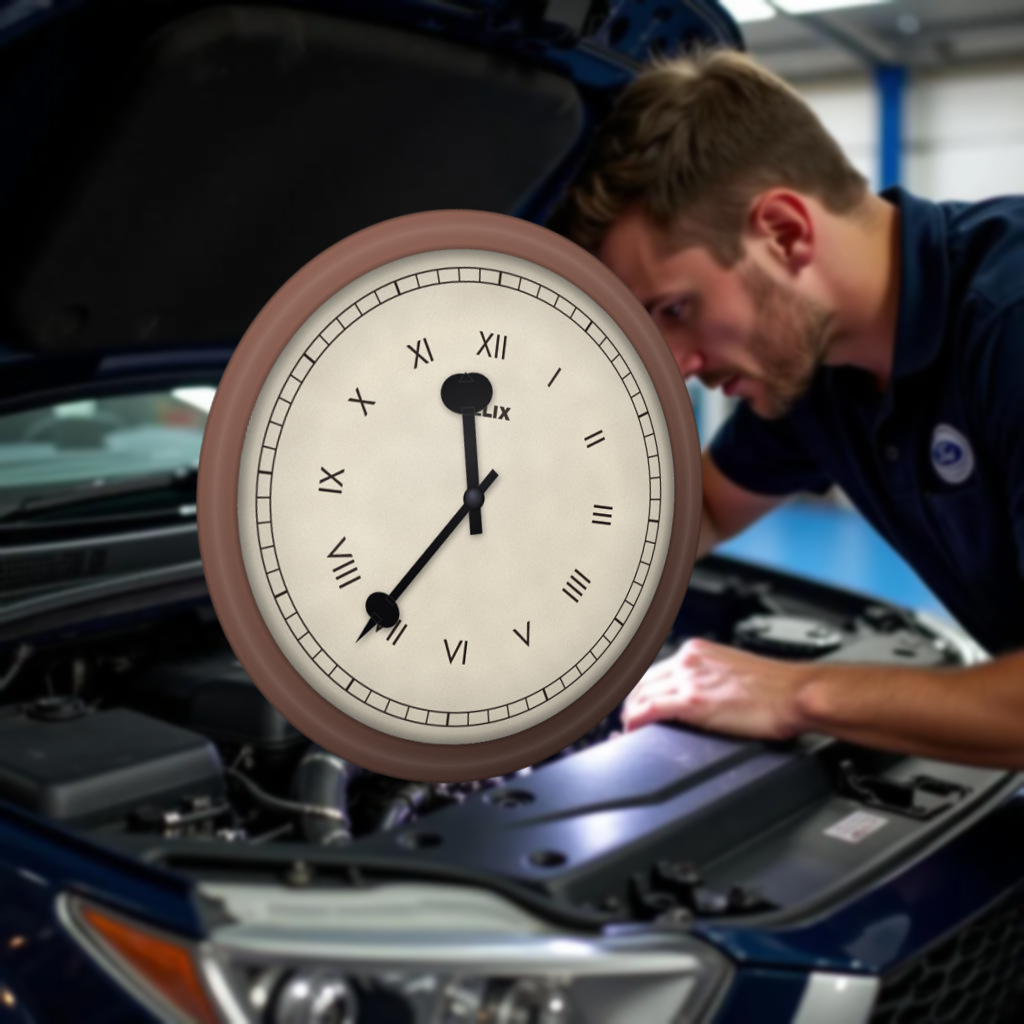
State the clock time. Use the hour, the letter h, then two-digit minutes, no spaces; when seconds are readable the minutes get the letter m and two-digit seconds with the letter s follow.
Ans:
11h36
